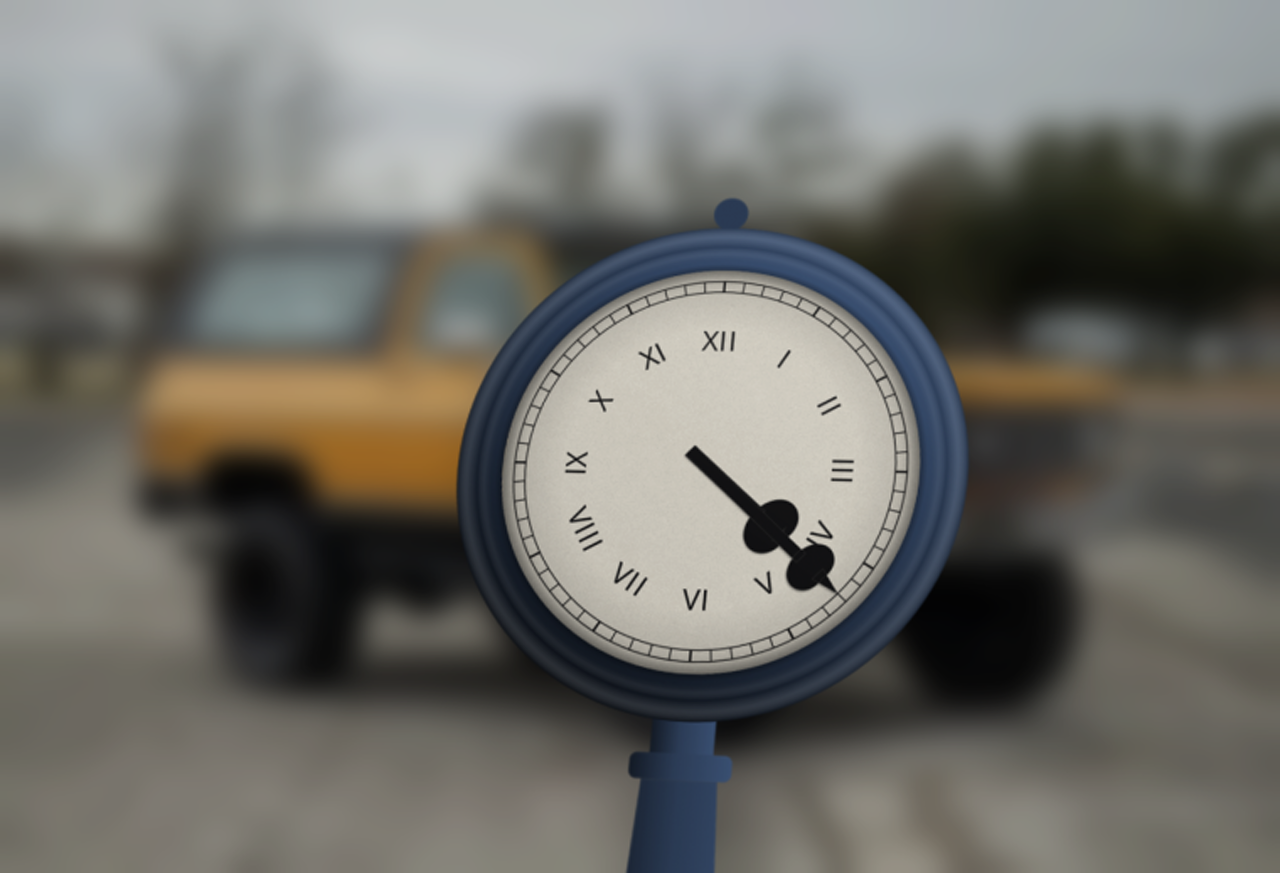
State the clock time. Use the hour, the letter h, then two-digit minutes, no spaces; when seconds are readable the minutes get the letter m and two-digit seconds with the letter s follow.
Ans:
4h22
